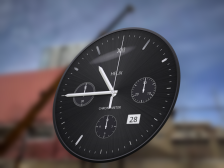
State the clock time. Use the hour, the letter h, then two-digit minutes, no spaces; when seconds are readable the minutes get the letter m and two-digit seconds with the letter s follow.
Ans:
10h45
